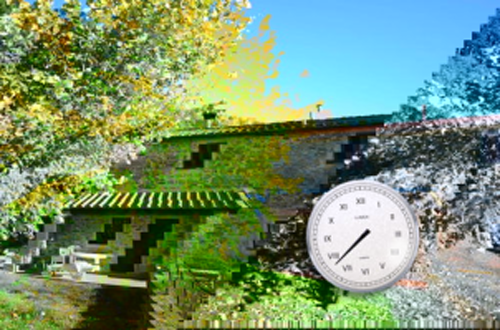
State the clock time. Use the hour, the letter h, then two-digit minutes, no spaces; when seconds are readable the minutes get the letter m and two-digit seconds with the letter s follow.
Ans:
7h38
